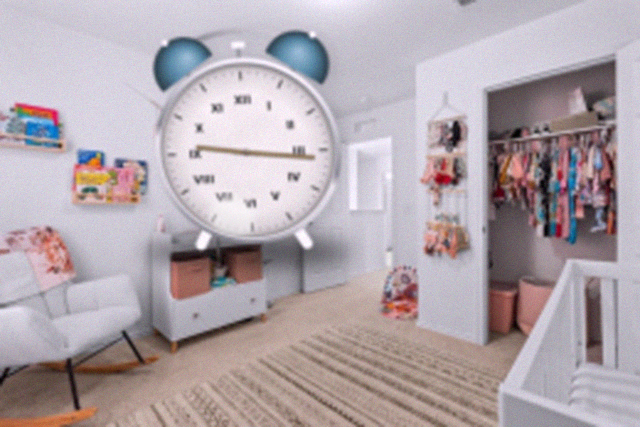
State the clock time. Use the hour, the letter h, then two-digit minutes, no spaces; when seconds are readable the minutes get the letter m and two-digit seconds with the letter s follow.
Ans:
9h16
